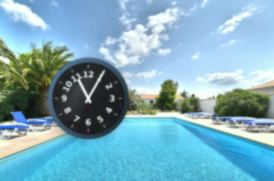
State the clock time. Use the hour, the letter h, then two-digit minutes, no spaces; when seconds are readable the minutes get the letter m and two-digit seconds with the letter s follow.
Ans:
11h05
